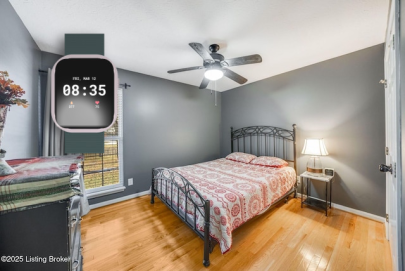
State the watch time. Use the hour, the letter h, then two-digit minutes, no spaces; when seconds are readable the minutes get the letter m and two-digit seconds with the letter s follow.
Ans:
8h35
